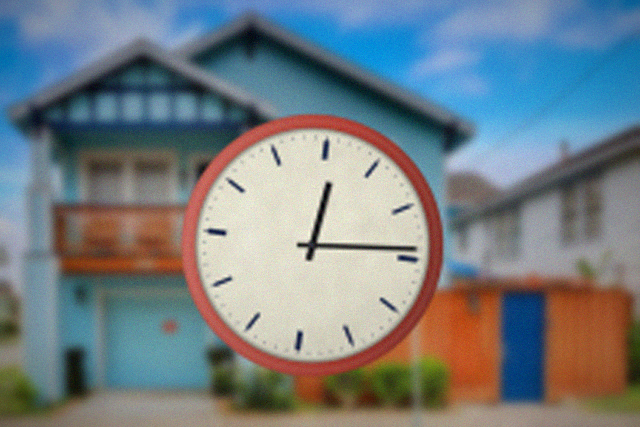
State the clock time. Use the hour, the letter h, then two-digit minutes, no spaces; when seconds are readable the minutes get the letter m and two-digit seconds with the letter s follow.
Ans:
12h14
